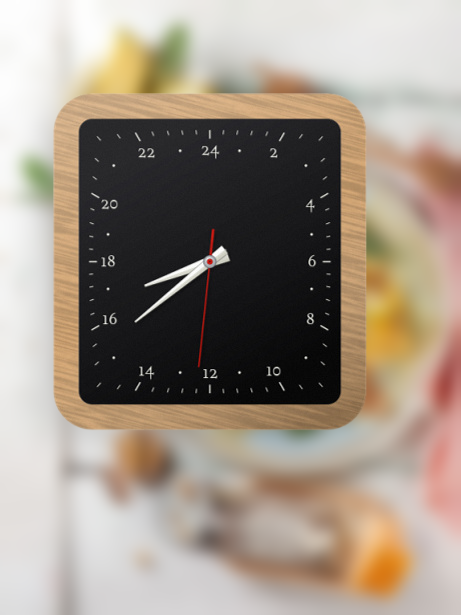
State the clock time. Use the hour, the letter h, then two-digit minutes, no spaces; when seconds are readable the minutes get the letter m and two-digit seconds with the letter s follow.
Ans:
16h38m31s
